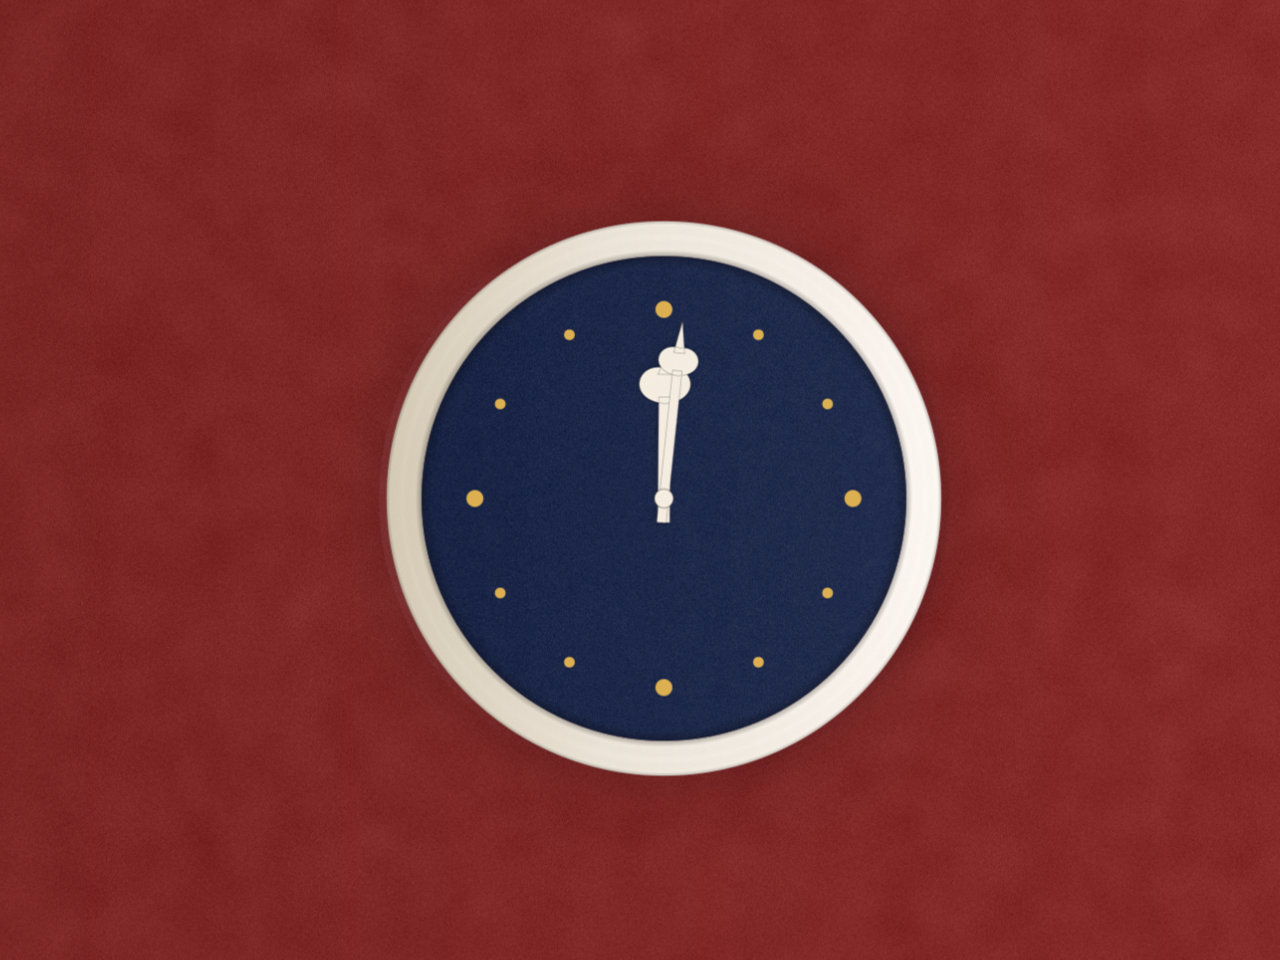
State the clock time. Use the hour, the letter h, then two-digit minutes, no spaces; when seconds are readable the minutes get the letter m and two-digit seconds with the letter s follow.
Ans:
12h01
